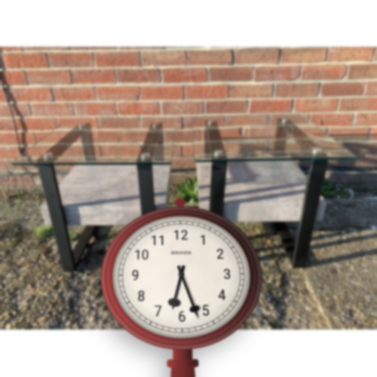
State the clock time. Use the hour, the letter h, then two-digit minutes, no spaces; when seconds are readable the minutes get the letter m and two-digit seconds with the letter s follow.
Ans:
6h27
